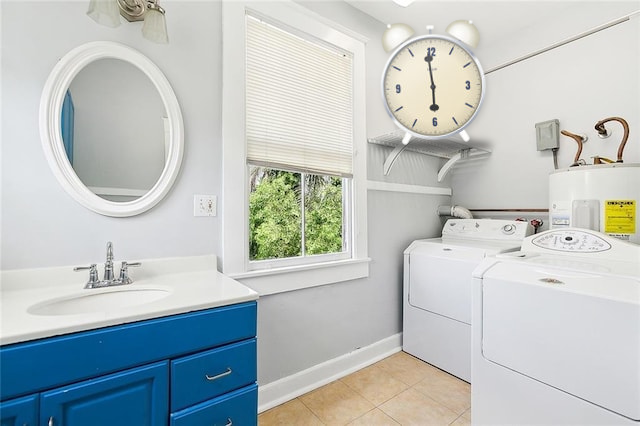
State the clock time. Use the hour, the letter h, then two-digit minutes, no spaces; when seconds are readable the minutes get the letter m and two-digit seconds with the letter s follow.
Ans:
5h59
